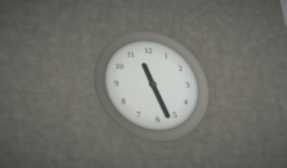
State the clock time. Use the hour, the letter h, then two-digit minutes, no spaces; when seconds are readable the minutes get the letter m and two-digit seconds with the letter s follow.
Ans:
11h27
